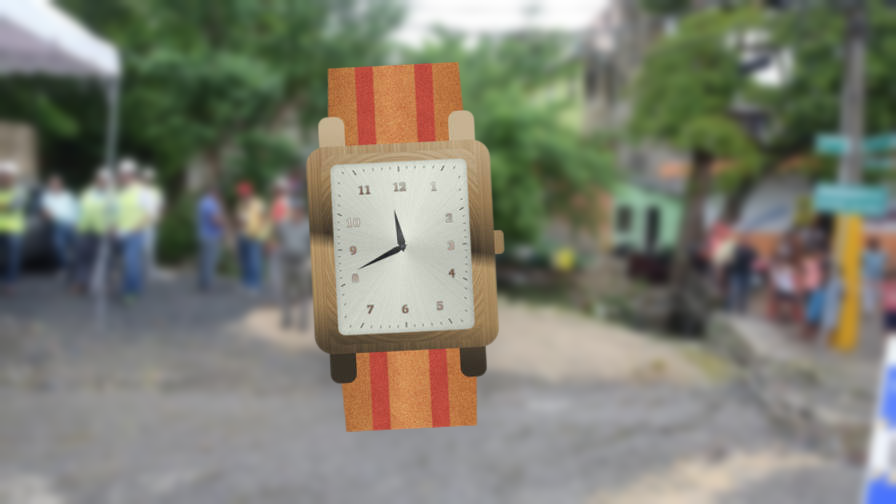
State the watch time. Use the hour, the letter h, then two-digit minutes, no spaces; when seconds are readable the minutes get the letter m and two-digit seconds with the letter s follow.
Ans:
11h41
